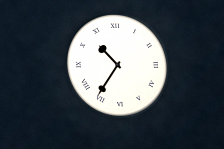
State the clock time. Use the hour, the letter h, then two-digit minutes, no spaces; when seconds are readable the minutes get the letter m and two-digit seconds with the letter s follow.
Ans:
10h36
